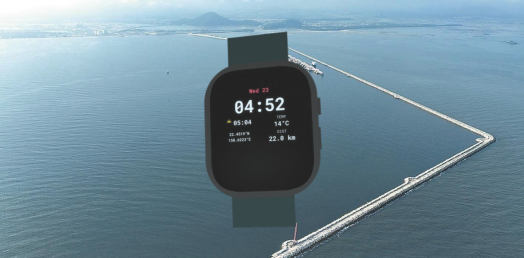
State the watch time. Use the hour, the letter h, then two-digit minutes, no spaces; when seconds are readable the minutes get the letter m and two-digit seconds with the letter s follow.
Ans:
4h52
